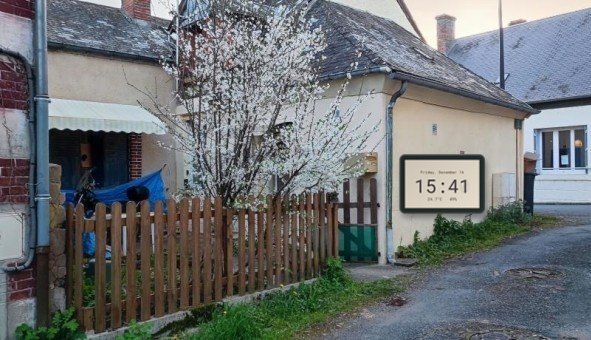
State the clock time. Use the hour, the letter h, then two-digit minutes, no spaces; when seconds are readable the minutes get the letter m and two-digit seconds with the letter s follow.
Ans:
15h41
